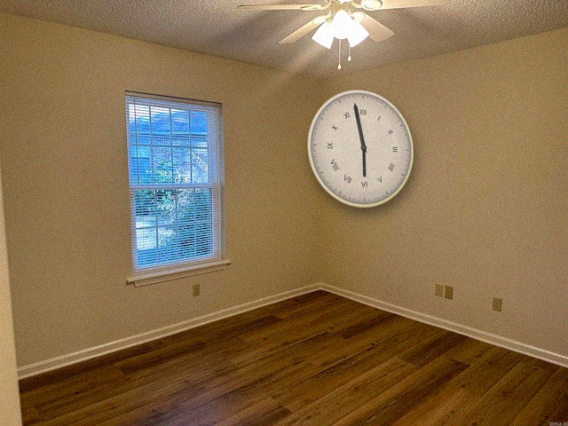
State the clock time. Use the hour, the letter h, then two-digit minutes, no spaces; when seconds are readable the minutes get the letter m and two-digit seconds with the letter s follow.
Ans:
5h58
